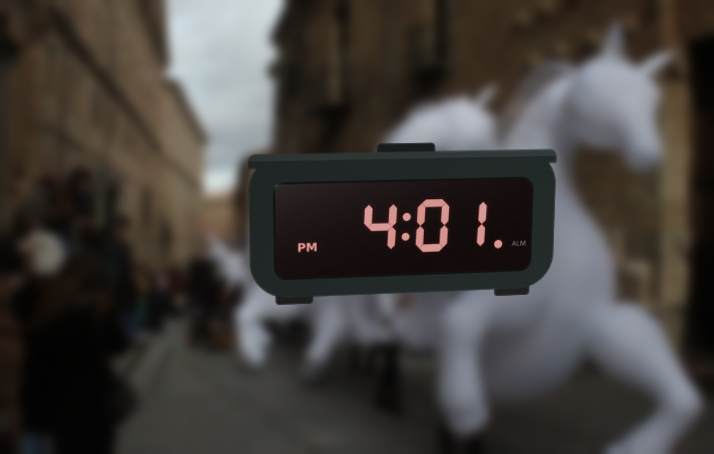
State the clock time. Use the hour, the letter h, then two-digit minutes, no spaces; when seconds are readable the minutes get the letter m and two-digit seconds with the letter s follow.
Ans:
4h01
